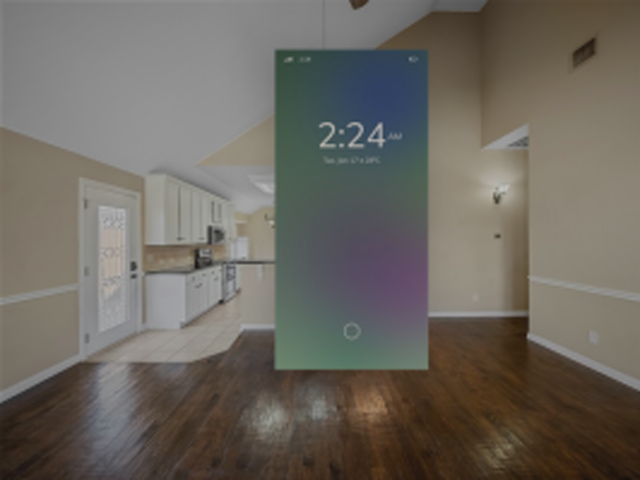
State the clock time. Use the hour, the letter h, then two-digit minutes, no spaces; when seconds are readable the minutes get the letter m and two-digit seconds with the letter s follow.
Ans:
2h24
